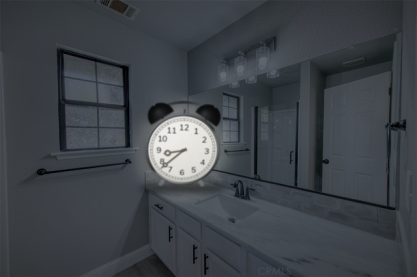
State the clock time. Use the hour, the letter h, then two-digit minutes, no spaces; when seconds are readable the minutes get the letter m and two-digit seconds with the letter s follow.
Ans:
8h38
